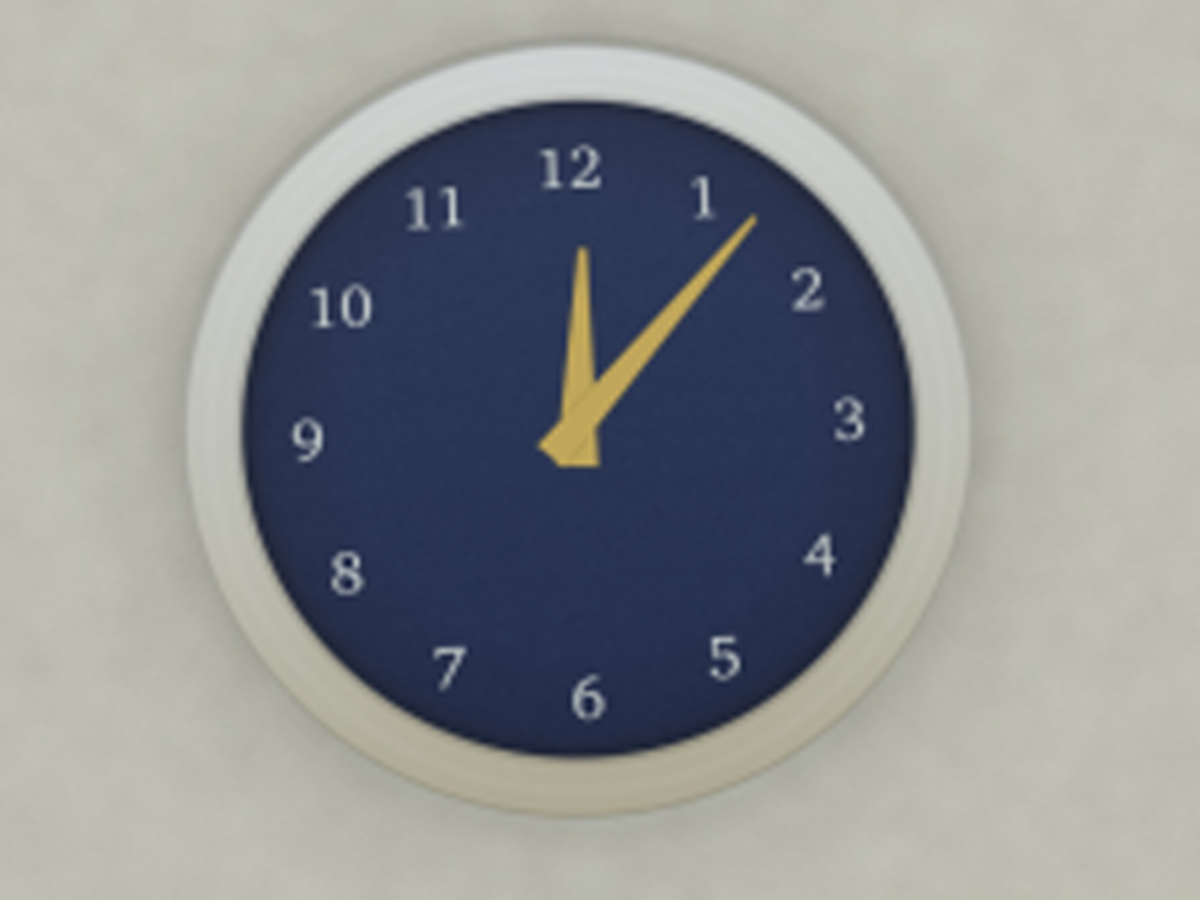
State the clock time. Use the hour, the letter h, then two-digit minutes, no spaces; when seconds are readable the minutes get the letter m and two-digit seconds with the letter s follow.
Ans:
12h07
